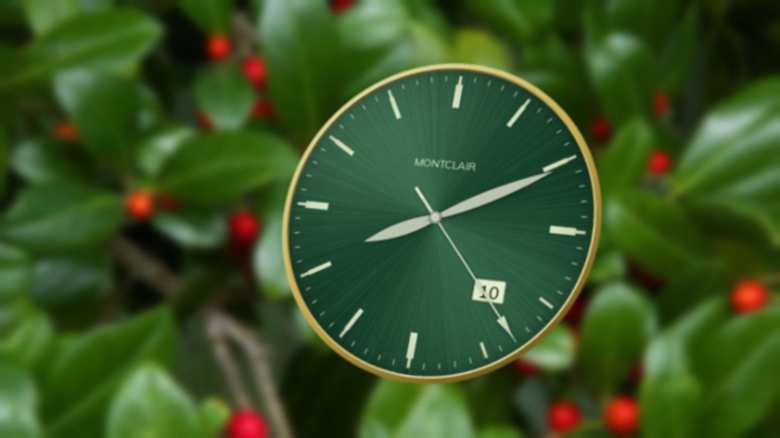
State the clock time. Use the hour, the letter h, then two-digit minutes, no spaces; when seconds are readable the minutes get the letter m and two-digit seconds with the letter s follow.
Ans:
8h10m23s
